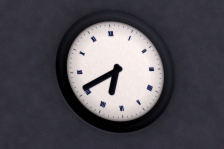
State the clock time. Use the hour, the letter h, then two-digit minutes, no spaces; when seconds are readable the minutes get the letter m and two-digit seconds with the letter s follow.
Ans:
6h41
